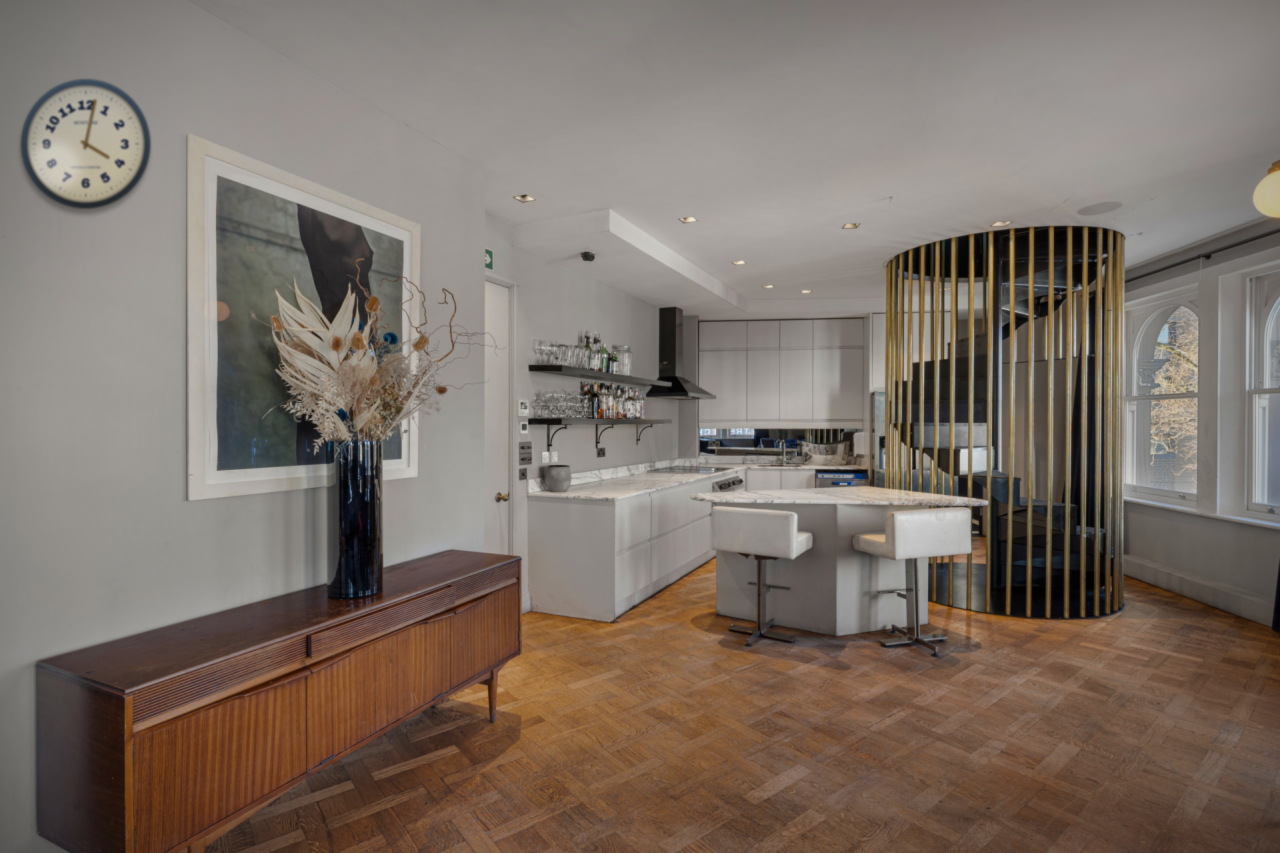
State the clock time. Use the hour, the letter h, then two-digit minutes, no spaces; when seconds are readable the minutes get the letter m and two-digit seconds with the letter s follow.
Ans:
4h02
